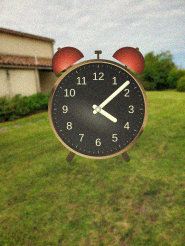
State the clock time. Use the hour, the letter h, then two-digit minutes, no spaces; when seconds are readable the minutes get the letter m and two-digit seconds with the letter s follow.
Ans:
4h08
